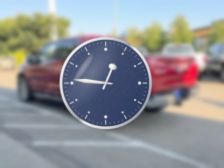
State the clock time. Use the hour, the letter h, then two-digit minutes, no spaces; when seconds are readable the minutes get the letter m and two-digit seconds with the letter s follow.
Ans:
12h46
